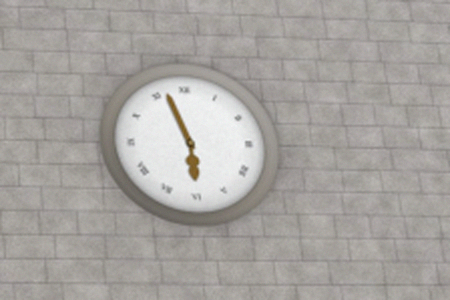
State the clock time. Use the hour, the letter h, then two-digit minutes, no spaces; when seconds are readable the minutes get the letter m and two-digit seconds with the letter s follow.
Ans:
5h57
